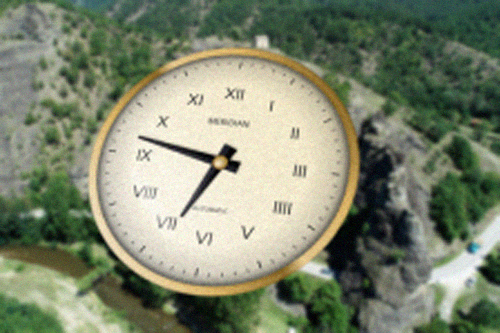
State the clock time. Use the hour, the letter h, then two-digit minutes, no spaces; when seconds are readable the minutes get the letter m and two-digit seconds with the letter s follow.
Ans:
6h47
